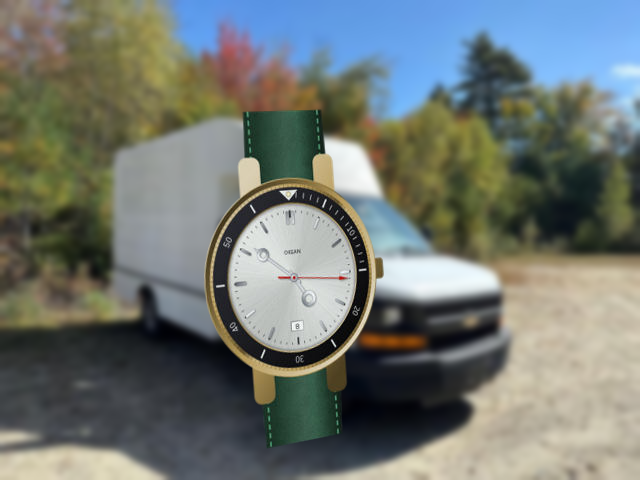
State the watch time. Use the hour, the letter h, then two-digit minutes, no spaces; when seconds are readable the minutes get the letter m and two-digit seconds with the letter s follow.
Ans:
4h51m16s
